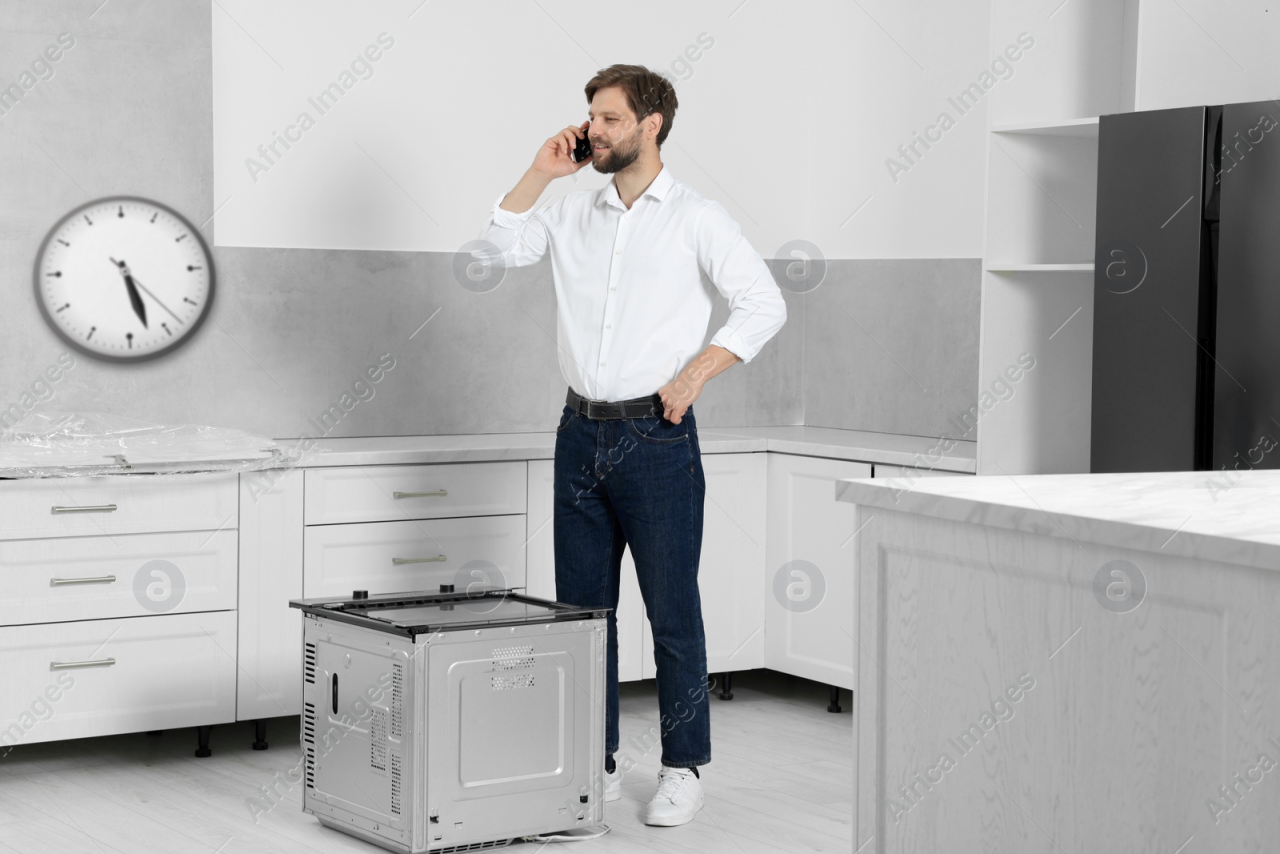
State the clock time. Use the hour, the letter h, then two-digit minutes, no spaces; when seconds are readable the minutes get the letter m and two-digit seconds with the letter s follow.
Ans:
5h27m23s
